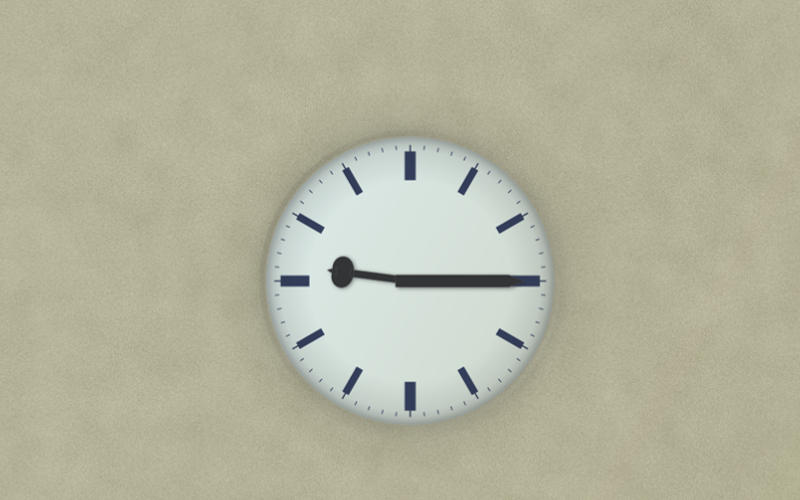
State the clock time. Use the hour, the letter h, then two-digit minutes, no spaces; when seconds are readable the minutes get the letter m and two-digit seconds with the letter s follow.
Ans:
9h15
